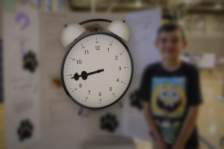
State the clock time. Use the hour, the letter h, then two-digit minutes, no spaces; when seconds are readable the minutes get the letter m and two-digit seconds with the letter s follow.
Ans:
8h44
